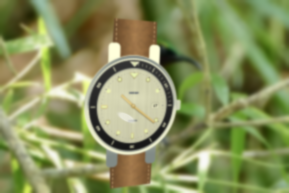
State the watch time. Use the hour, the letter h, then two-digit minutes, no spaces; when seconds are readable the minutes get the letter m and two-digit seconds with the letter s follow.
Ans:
10h21
